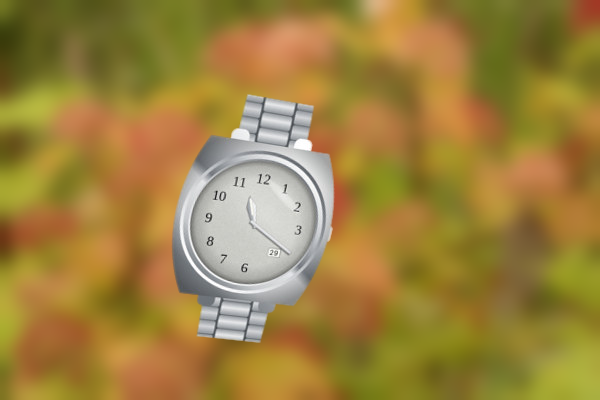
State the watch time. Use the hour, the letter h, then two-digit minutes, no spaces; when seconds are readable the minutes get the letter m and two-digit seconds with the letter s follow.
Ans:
11h20
